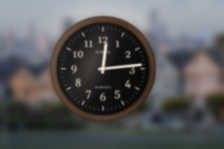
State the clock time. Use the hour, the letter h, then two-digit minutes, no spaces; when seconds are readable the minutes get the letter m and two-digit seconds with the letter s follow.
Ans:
12h14
